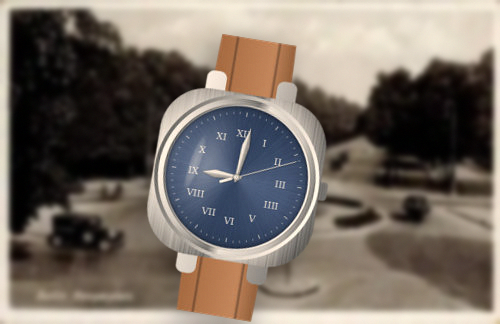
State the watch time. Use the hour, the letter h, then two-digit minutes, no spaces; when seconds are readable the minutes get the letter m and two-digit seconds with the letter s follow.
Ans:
9h01m11s
